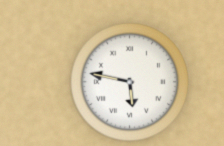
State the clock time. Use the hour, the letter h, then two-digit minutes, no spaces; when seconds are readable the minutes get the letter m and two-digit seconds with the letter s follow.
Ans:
5h47
